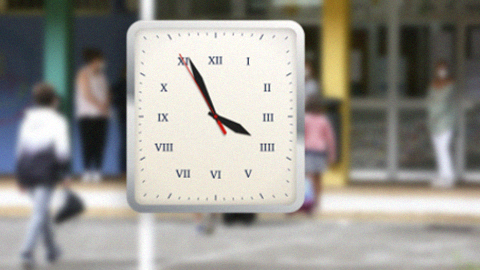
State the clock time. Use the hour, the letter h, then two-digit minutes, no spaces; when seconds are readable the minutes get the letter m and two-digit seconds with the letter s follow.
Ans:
3h55m55s
